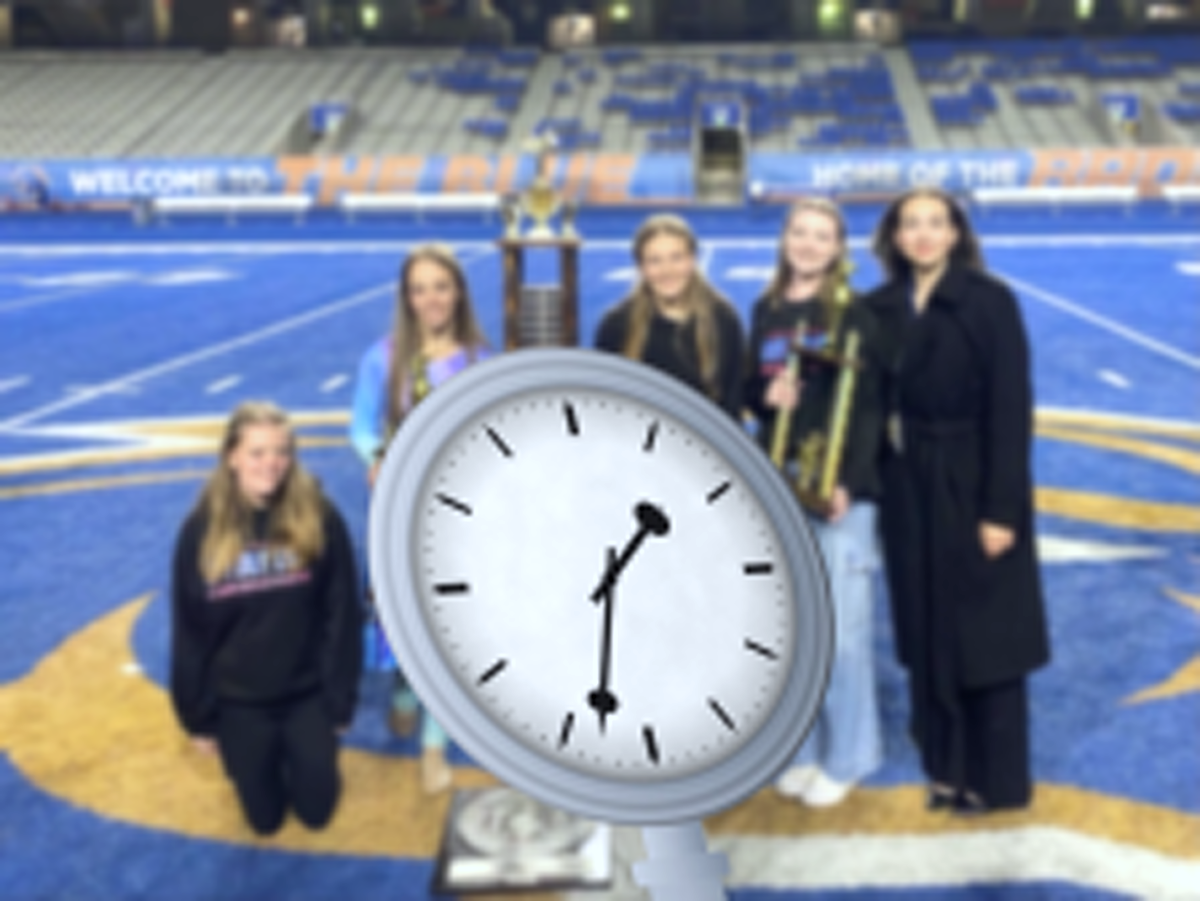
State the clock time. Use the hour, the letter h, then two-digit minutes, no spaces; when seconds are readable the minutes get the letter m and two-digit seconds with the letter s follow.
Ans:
1h33
